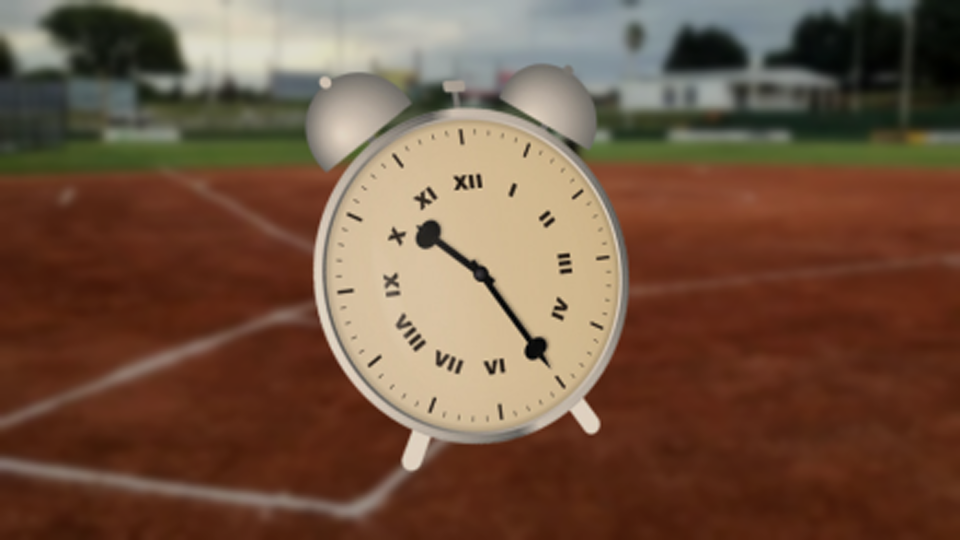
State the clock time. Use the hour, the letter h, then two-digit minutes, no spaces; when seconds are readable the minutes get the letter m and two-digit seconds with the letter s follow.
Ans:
10h25
